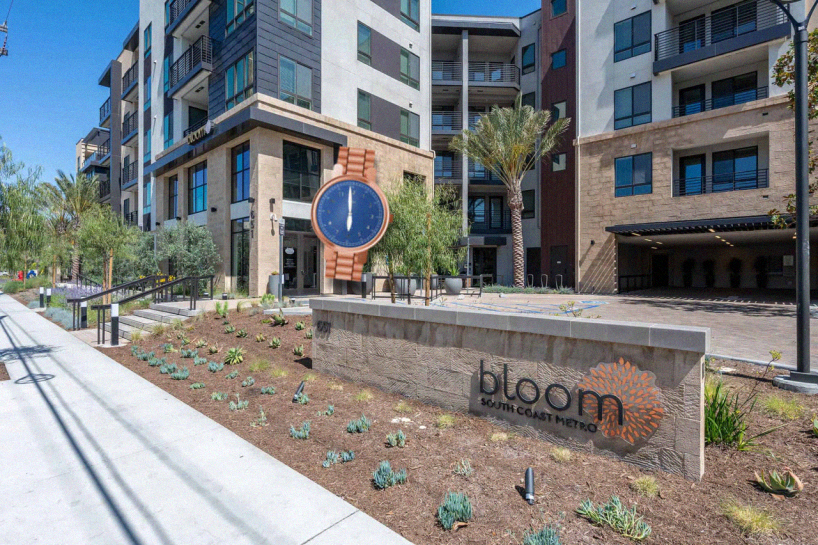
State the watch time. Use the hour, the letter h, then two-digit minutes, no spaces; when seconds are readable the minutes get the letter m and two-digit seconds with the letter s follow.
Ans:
5h59
